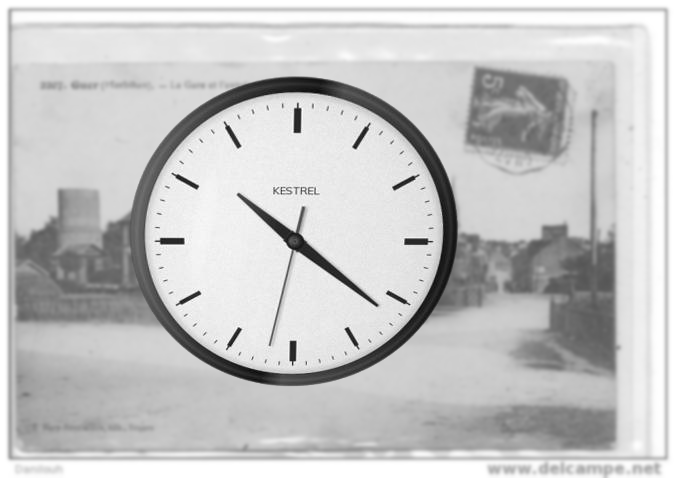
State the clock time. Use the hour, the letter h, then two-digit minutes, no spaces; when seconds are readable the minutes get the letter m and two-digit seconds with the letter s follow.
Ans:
10h21m32s
